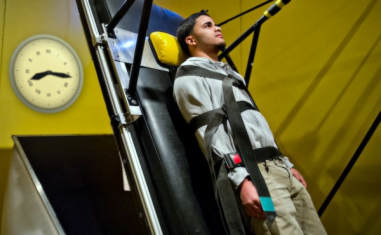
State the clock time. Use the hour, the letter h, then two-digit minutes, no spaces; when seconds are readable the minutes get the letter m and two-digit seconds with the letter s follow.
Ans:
8h16
